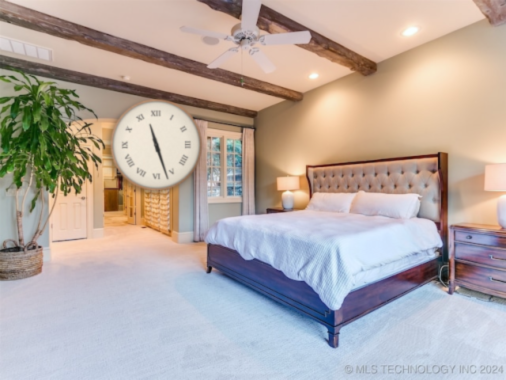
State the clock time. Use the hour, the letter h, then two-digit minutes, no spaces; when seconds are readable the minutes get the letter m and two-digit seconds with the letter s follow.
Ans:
11h27
